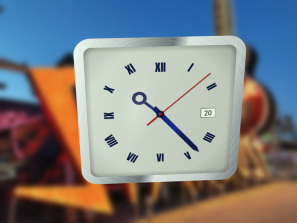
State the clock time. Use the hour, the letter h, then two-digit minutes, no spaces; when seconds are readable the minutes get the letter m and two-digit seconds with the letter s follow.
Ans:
10h23m08s
